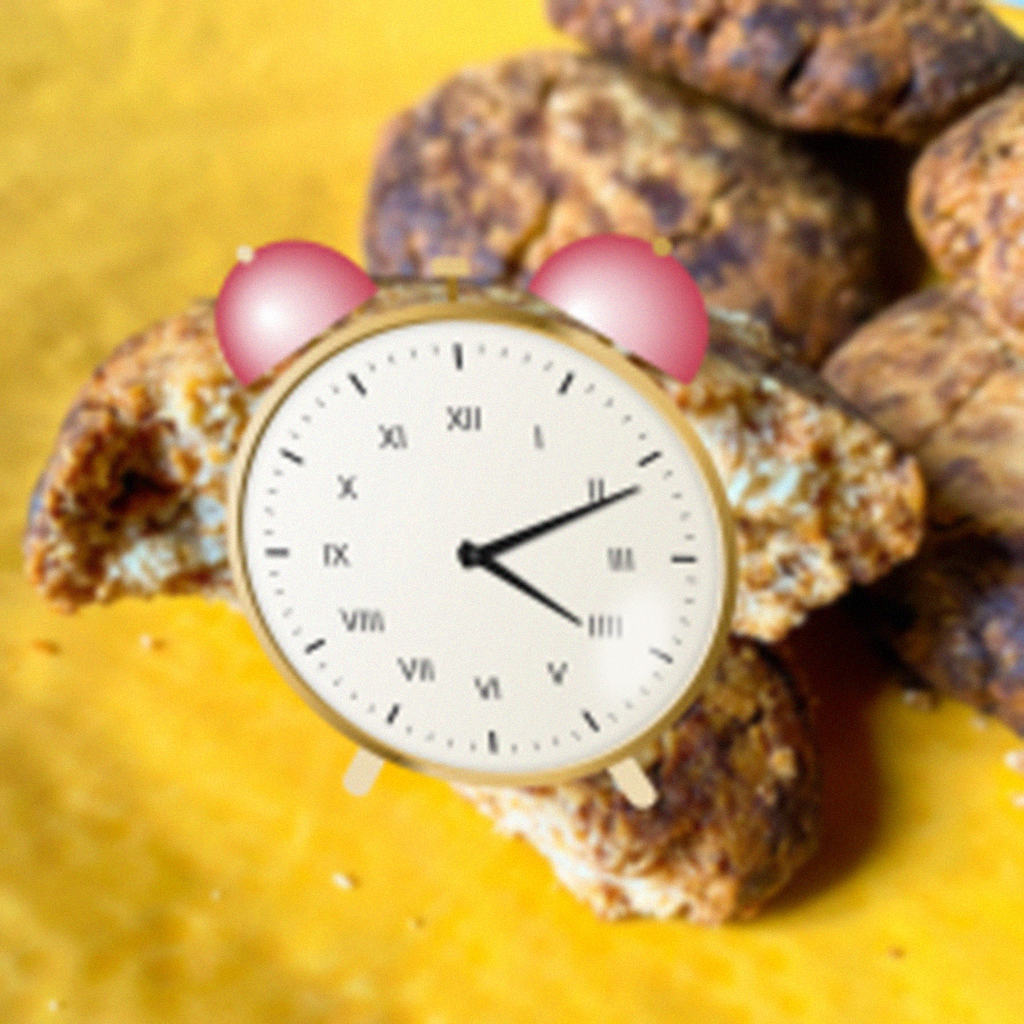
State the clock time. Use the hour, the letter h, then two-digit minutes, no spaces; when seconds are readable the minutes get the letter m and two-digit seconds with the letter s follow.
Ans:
4h11
